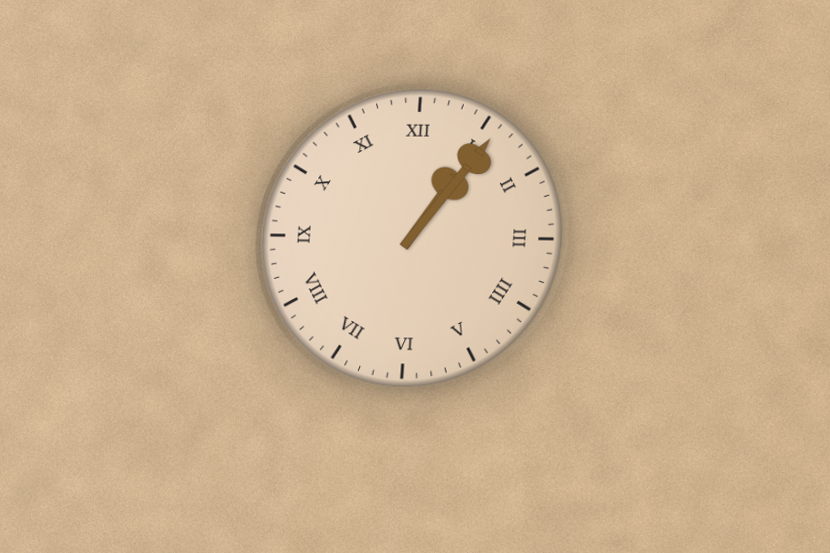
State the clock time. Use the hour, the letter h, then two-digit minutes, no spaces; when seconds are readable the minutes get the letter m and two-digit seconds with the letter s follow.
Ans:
1h06
